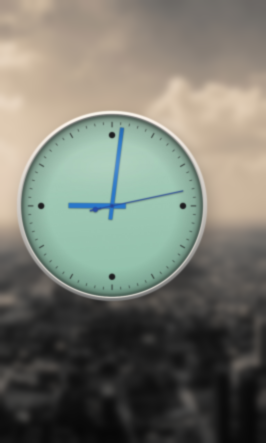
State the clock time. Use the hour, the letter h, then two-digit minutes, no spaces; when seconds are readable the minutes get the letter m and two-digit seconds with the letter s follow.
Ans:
9h01m13s
